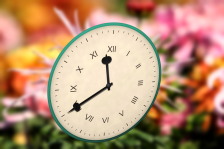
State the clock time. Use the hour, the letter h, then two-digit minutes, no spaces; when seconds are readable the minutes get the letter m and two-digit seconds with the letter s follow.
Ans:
11h40
